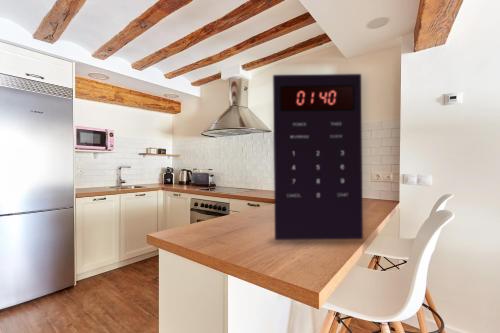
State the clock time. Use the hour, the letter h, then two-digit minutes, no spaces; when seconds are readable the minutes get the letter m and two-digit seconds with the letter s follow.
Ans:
1h40
